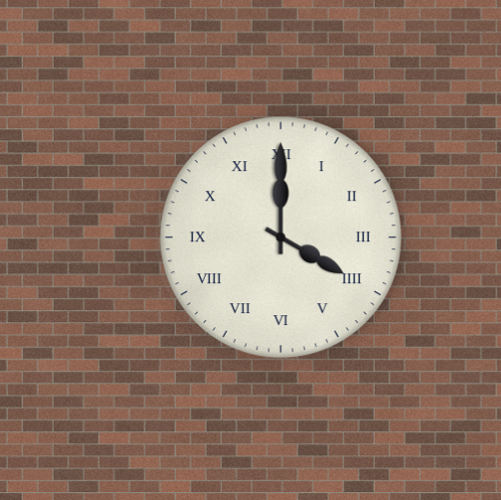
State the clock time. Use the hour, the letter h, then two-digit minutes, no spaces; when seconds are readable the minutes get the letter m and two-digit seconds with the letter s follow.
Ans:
4h00
